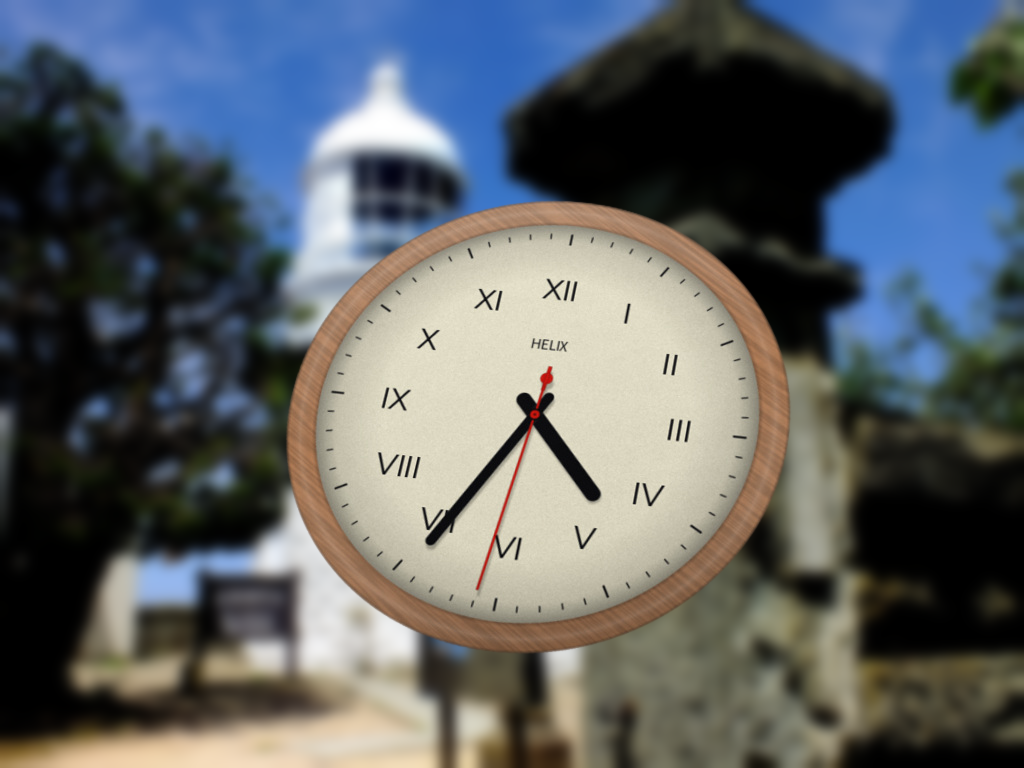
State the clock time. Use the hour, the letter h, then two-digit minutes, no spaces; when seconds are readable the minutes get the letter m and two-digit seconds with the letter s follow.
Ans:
4h34m31s
